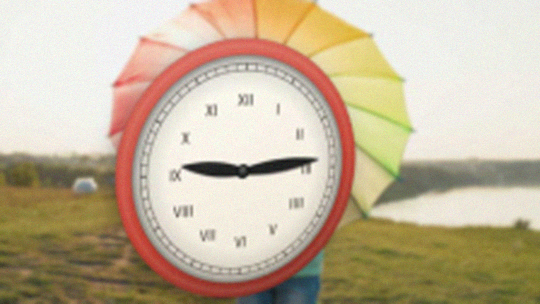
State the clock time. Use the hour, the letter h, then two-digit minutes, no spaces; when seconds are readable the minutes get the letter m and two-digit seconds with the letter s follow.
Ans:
9h14
